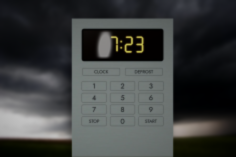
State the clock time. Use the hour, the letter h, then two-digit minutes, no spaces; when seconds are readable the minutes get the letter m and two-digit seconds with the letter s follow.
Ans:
7h23
